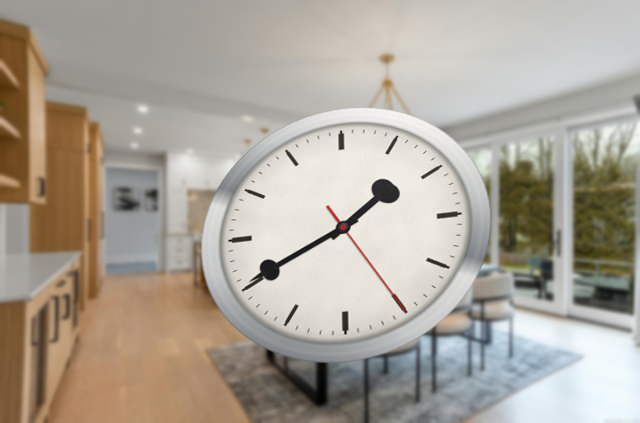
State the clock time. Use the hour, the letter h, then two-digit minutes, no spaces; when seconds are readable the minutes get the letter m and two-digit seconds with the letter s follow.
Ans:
1h40m25s
